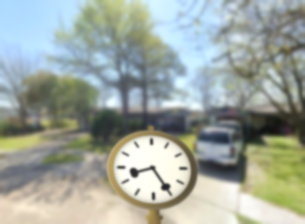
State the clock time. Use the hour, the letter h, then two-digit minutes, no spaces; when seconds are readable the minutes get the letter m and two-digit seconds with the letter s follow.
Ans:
8h25
